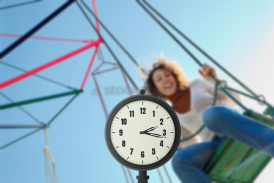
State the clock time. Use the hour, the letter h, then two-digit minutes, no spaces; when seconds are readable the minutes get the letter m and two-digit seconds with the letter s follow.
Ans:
2h17
